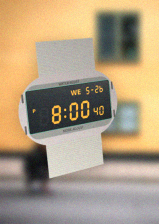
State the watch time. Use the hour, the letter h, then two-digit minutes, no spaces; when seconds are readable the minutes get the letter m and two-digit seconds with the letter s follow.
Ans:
8h00m40s
